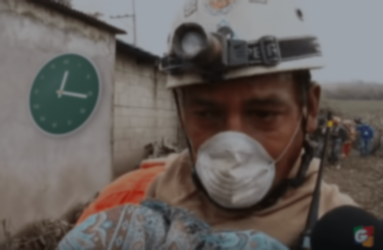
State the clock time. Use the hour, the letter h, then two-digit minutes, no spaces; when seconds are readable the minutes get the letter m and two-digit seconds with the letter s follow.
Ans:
12h16
